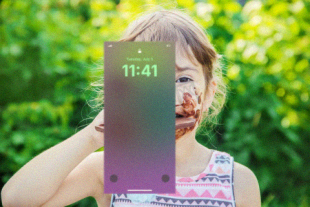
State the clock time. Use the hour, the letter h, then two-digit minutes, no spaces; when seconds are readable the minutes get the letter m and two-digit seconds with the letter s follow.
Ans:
11h41
